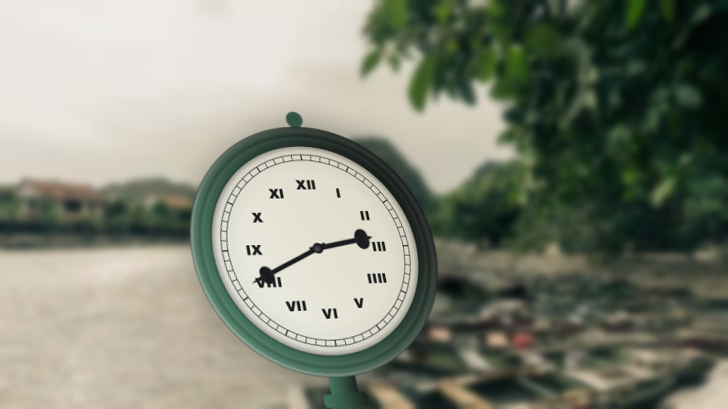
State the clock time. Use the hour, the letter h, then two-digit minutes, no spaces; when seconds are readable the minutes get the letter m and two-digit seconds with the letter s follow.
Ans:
2h41
